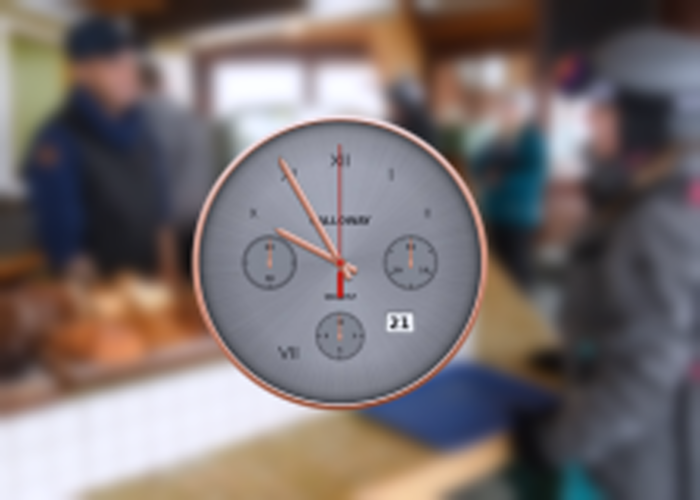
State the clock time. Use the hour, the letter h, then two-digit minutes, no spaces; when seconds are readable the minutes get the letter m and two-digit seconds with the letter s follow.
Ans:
9h55
